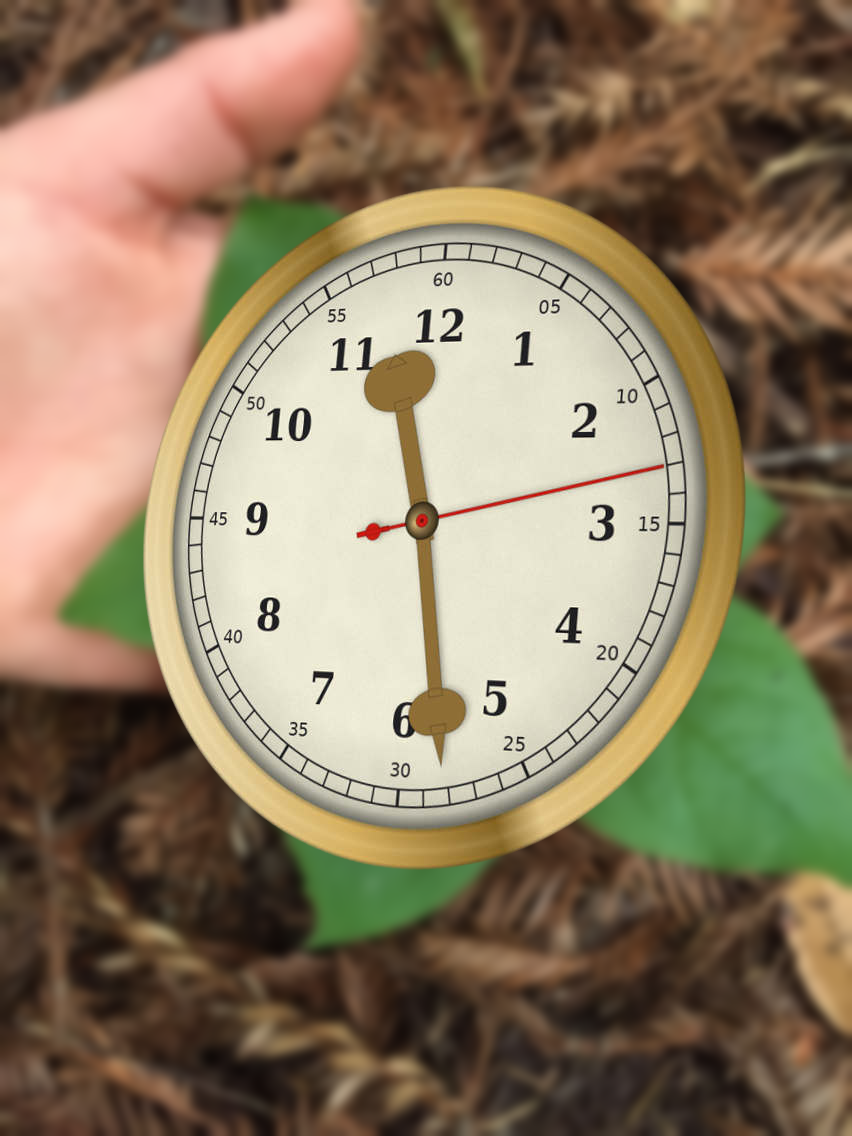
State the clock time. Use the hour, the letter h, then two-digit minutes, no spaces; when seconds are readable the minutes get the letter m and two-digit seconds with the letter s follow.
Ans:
11h28m13s
